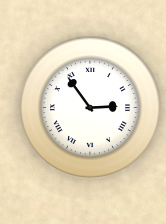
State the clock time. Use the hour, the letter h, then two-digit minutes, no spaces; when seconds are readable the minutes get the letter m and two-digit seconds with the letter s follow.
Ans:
2h54
